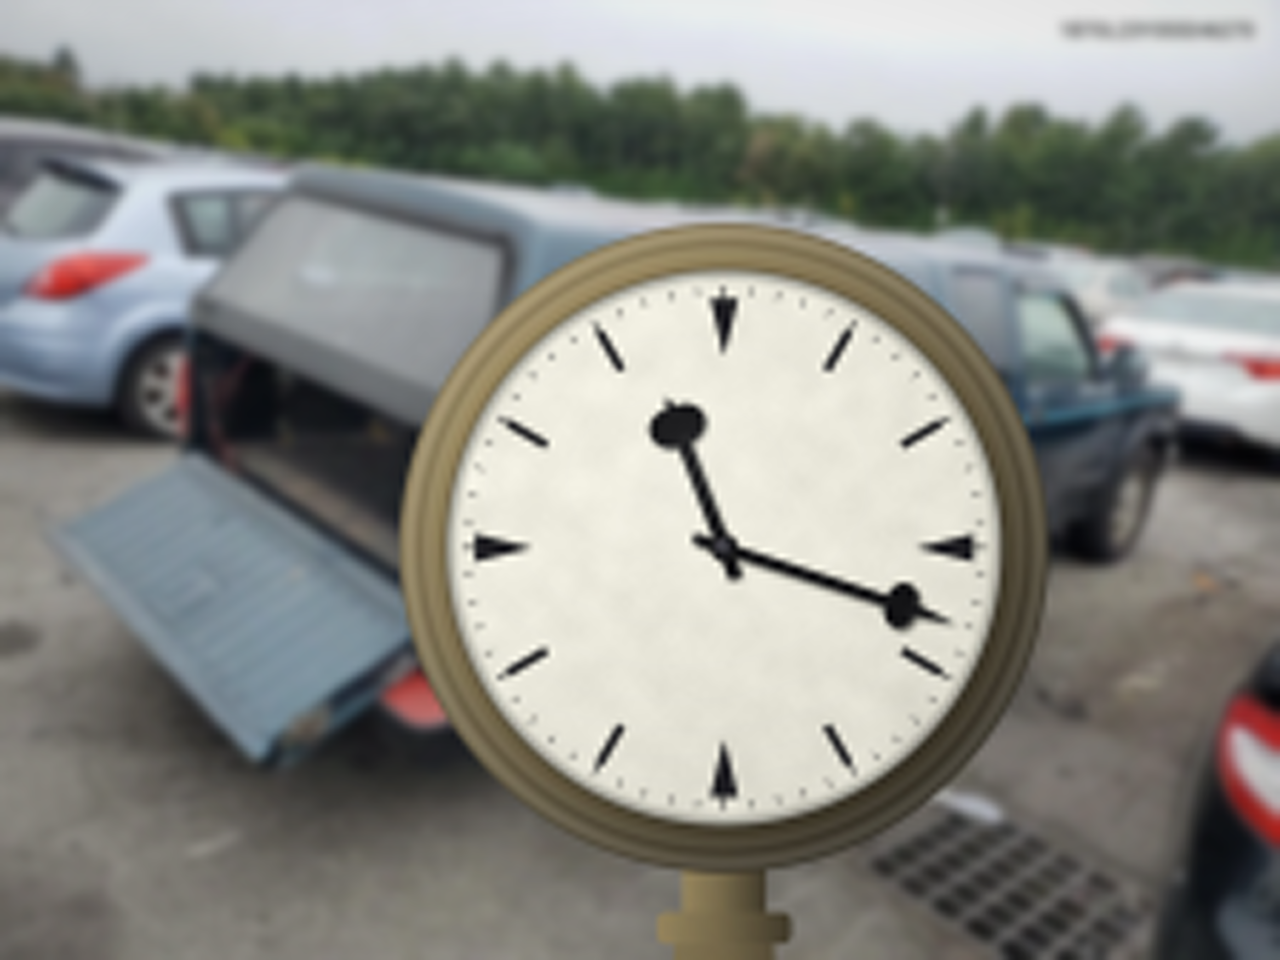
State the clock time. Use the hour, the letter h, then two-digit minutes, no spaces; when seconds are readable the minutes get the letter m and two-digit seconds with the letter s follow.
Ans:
11h18
